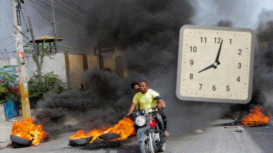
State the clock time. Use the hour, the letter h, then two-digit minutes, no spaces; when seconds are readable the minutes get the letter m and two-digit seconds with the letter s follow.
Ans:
8h02
